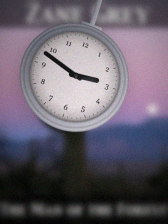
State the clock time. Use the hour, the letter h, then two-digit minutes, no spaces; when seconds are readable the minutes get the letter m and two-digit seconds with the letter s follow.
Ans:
2h48
